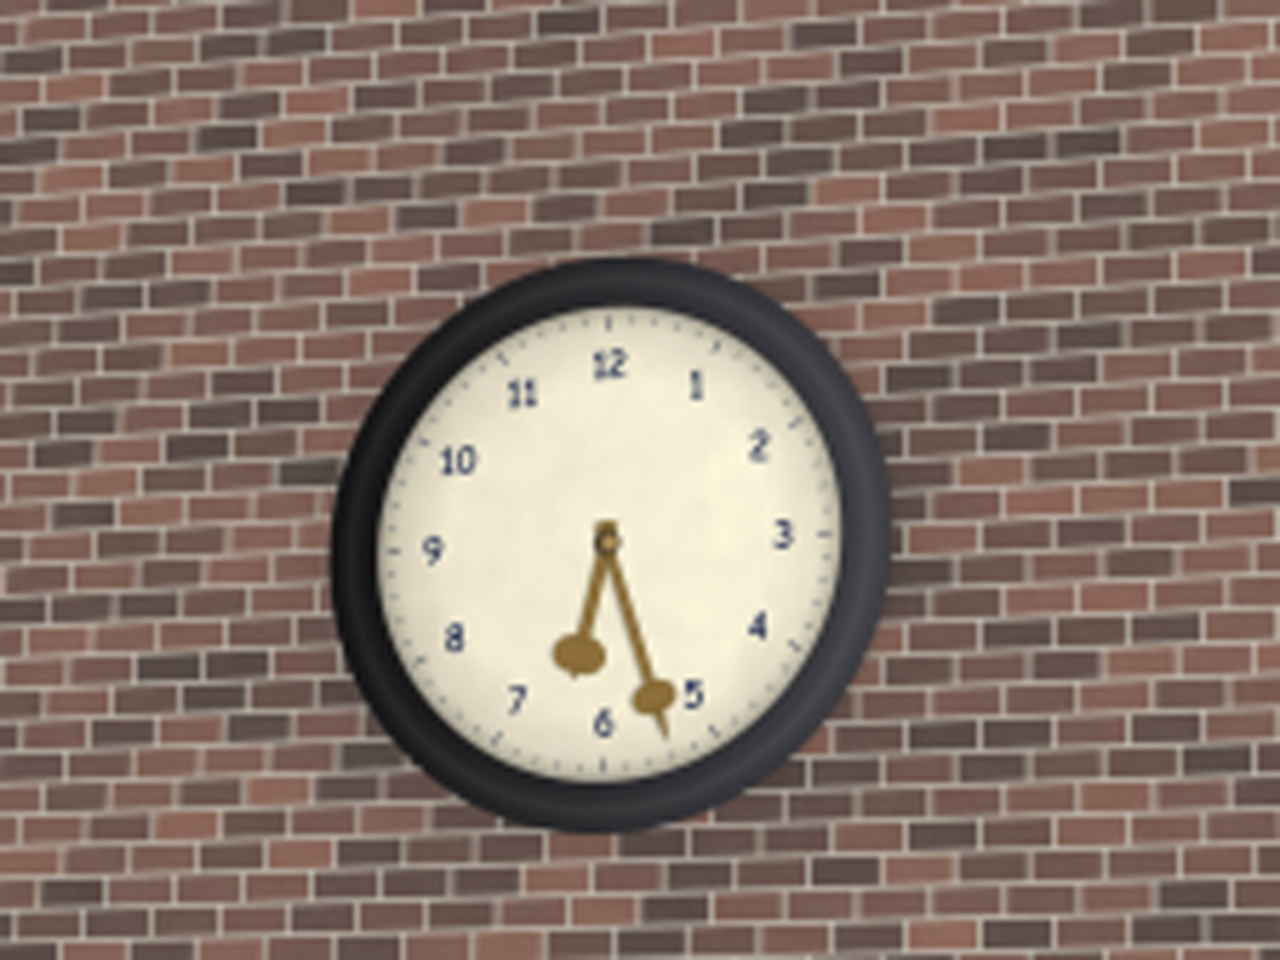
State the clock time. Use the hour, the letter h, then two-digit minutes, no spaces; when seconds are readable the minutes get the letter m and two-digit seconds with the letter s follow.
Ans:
6h27
